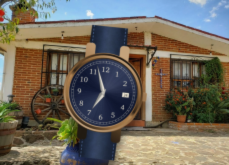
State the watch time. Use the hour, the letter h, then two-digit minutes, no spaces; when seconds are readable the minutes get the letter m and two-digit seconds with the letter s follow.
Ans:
6h57
